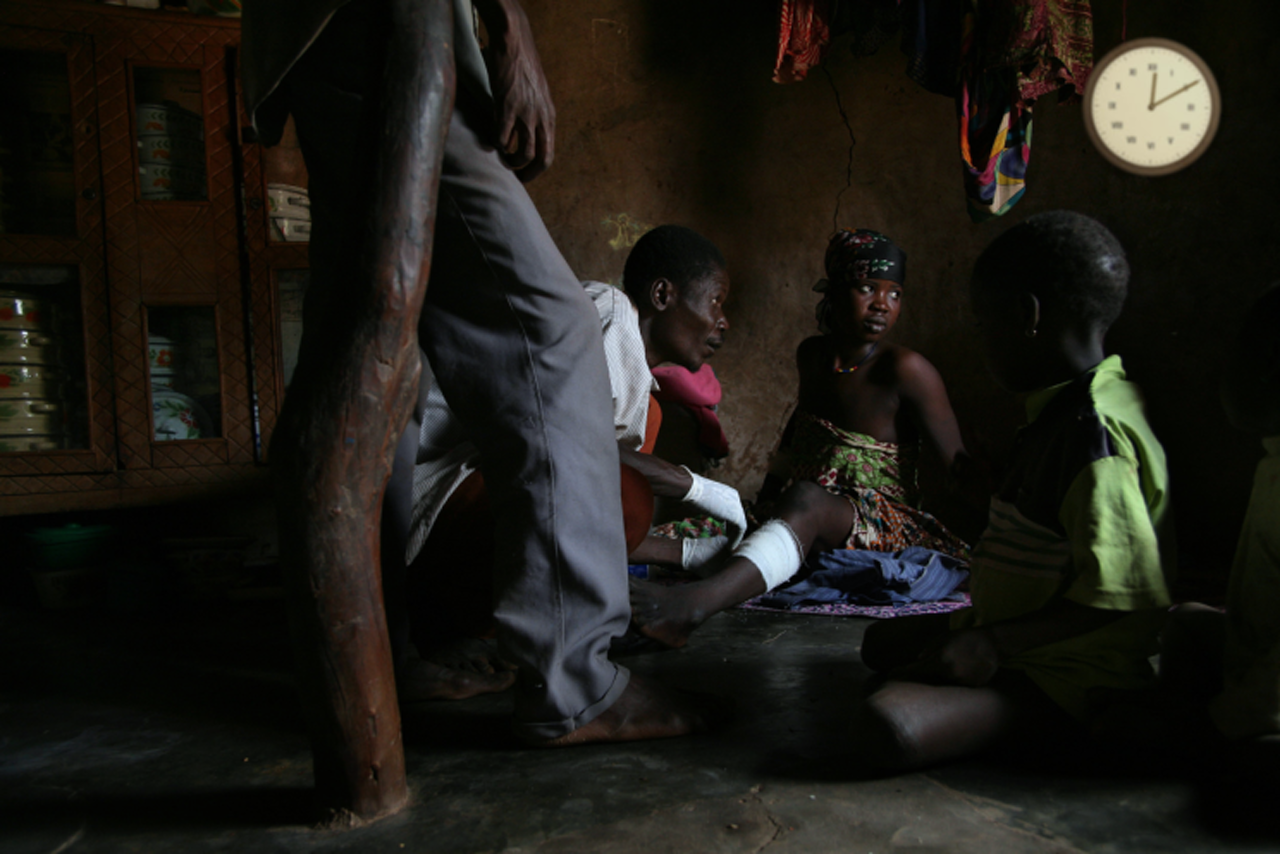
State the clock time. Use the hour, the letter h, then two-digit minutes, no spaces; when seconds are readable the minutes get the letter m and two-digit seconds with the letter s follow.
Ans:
12h10
